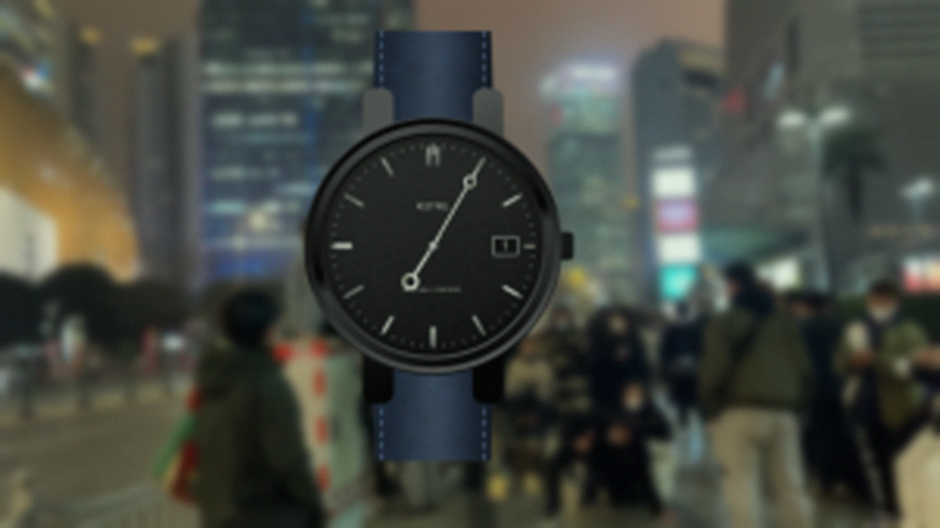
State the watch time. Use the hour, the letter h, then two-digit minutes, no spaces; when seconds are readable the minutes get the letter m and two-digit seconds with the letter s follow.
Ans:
7h05
